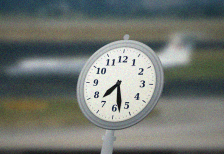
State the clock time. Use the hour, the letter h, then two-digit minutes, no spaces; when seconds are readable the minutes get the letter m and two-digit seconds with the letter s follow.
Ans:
7h28
